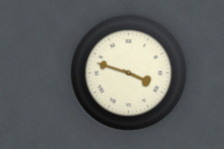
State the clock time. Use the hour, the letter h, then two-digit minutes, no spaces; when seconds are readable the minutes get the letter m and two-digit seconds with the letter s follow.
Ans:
3h48
